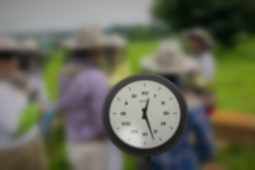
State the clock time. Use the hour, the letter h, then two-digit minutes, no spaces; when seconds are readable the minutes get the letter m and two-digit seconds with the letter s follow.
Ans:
12h27
